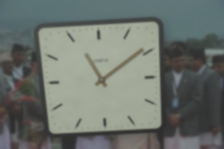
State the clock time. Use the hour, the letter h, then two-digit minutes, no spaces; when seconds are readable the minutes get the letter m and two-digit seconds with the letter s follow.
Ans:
11h09
